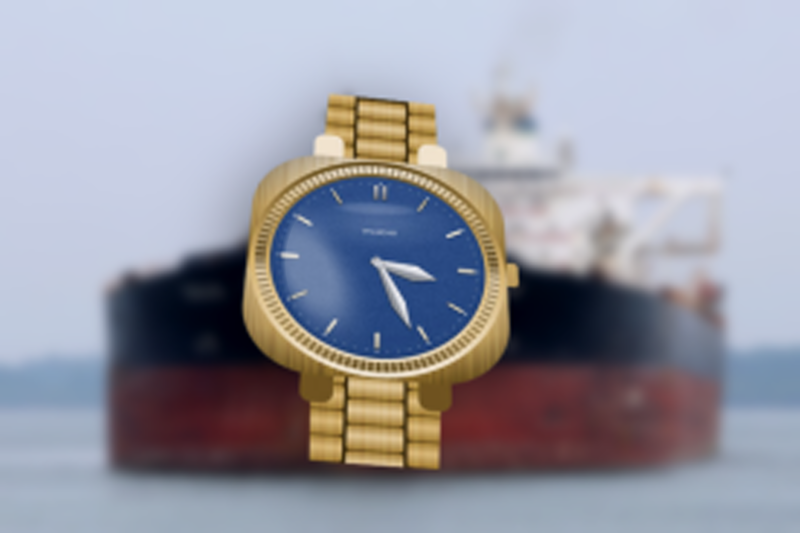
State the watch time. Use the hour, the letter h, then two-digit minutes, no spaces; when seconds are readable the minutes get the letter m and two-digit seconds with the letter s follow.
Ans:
3h26
